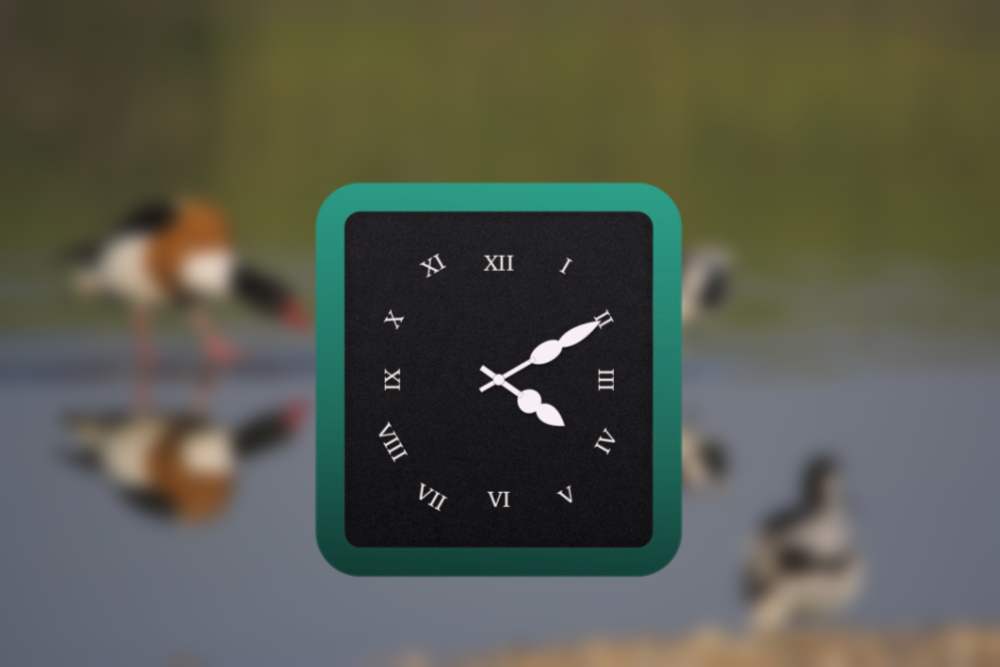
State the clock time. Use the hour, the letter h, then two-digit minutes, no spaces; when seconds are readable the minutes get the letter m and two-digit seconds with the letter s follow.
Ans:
4h10
